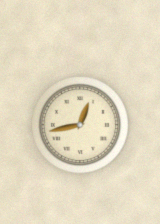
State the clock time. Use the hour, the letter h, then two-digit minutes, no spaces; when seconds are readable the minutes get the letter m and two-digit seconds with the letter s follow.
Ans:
12h43
